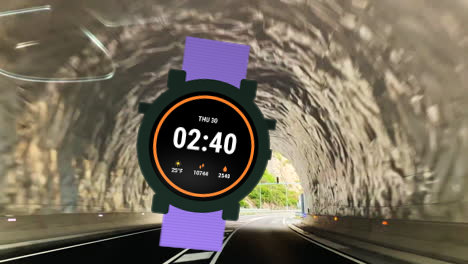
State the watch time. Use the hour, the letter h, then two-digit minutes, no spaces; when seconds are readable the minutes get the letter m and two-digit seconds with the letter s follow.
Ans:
2h40
